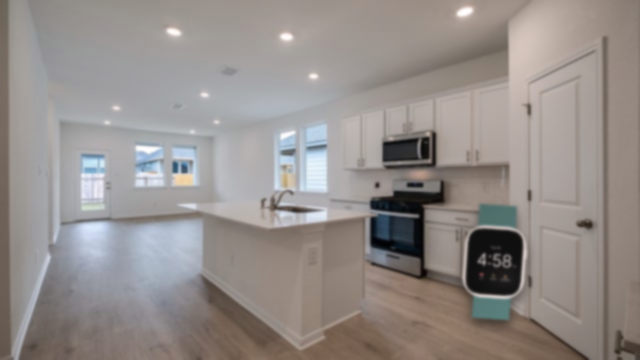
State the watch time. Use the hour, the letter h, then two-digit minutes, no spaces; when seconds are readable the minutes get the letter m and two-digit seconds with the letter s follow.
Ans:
4h58
